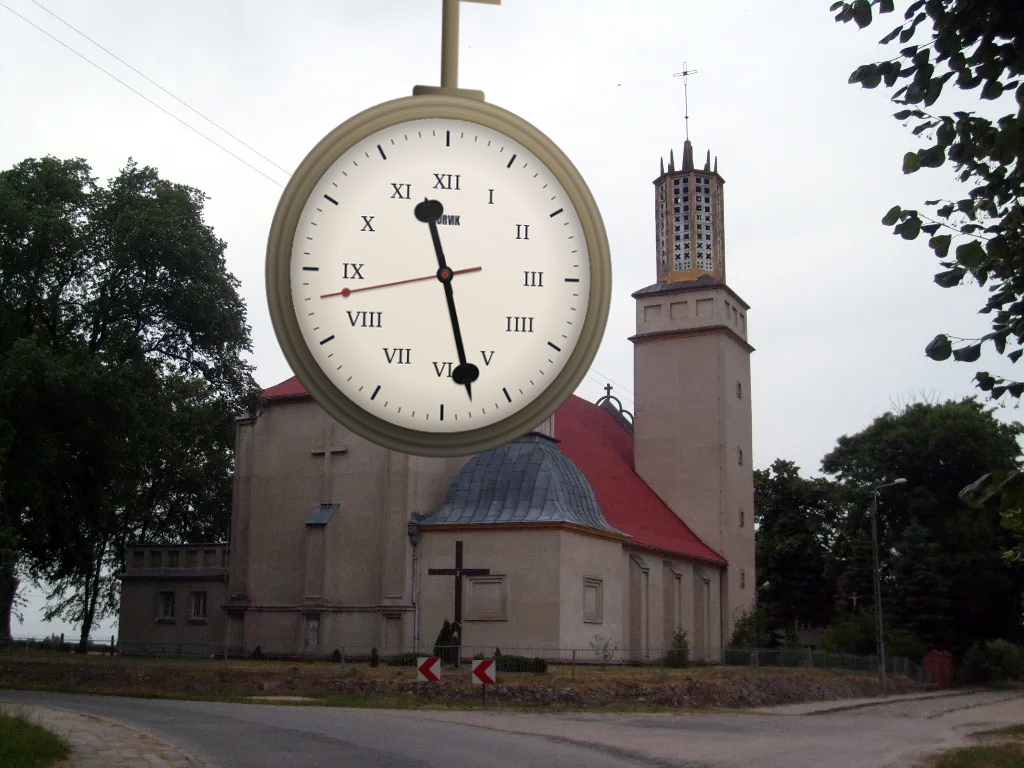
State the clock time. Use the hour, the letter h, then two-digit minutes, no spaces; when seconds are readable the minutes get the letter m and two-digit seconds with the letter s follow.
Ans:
11h27m43s
